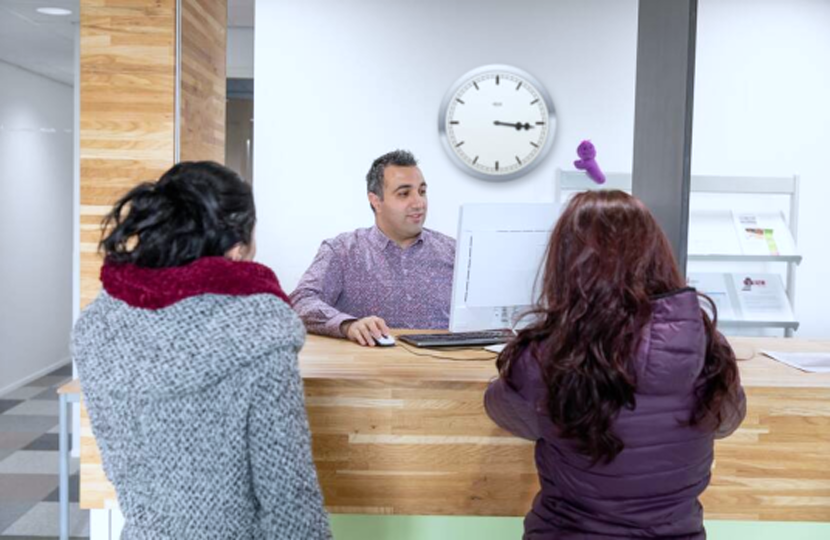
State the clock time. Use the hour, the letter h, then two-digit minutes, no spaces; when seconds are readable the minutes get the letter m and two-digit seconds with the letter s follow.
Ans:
3h16
